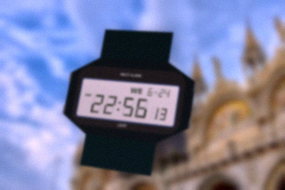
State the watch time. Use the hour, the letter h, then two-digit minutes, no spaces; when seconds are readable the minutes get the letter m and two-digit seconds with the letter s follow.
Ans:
22h56m13s
